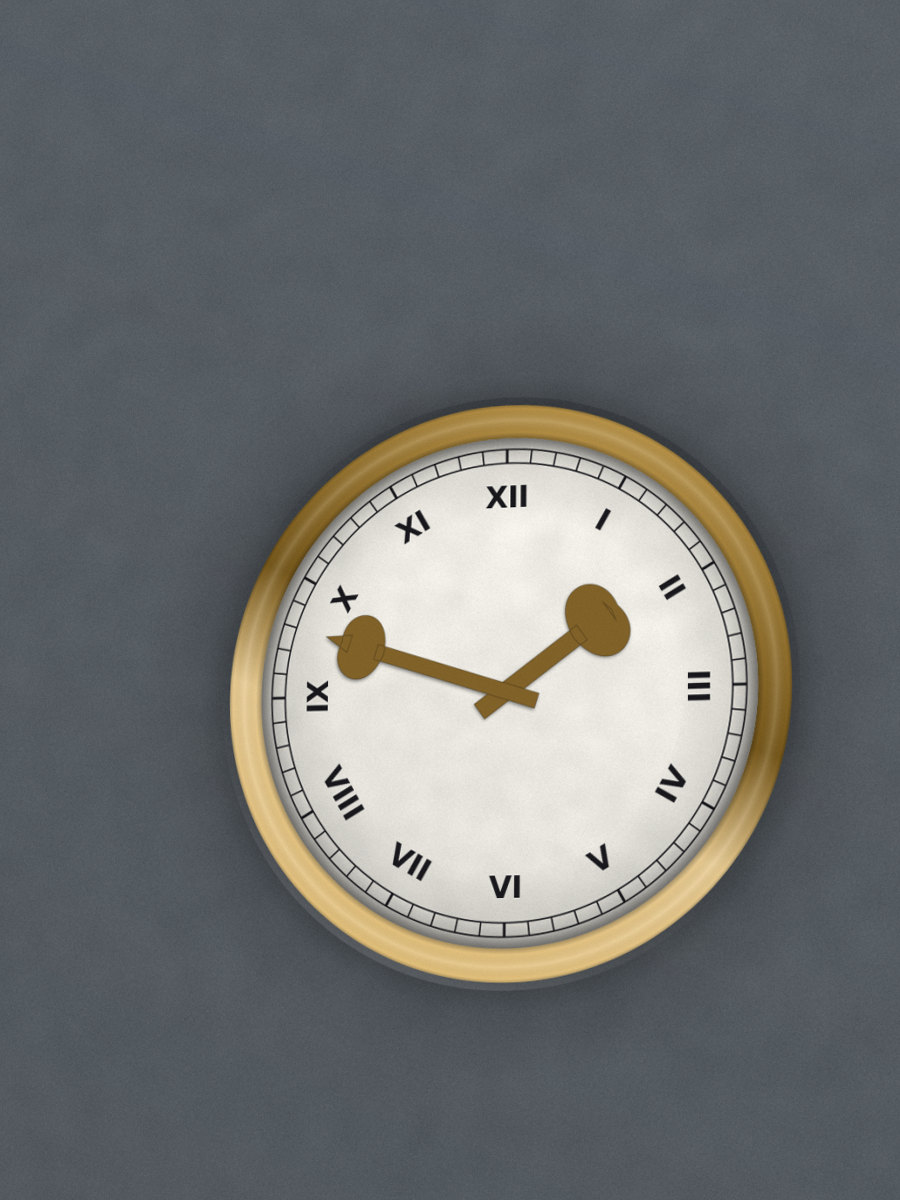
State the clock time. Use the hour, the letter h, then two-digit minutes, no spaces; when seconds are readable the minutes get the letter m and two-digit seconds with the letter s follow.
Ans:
1h48
